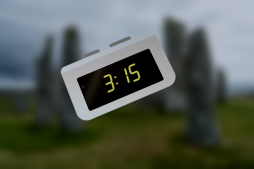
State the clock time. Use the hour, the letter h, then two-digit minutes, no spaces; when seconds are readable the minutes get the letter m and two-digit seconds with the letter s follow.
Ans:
3h15
